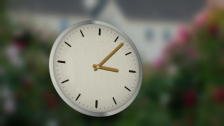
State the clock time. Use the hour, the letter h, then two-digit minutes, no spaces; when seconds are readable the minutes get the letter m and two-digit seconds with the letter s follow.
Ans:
3h07
